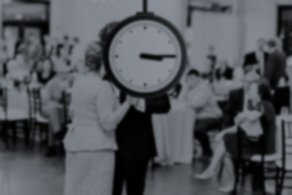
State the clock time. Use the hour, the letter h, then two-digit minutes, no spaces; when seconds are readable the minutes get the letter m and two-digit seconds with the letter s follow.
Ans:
3h15
